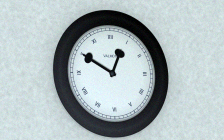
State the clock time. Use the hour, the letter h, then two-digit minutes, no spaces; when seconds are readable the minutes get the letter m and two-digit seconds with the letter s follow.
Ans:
12h50
